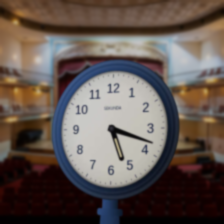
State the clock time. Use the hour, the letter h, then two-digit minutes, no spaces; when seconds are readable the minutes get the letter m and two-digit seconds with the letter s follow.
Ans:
5h18
